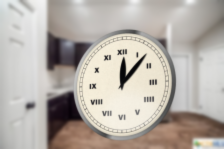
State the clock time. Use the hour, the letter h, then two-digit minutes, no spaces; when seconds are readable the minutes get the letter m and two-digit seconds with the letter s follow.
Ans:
12h07
